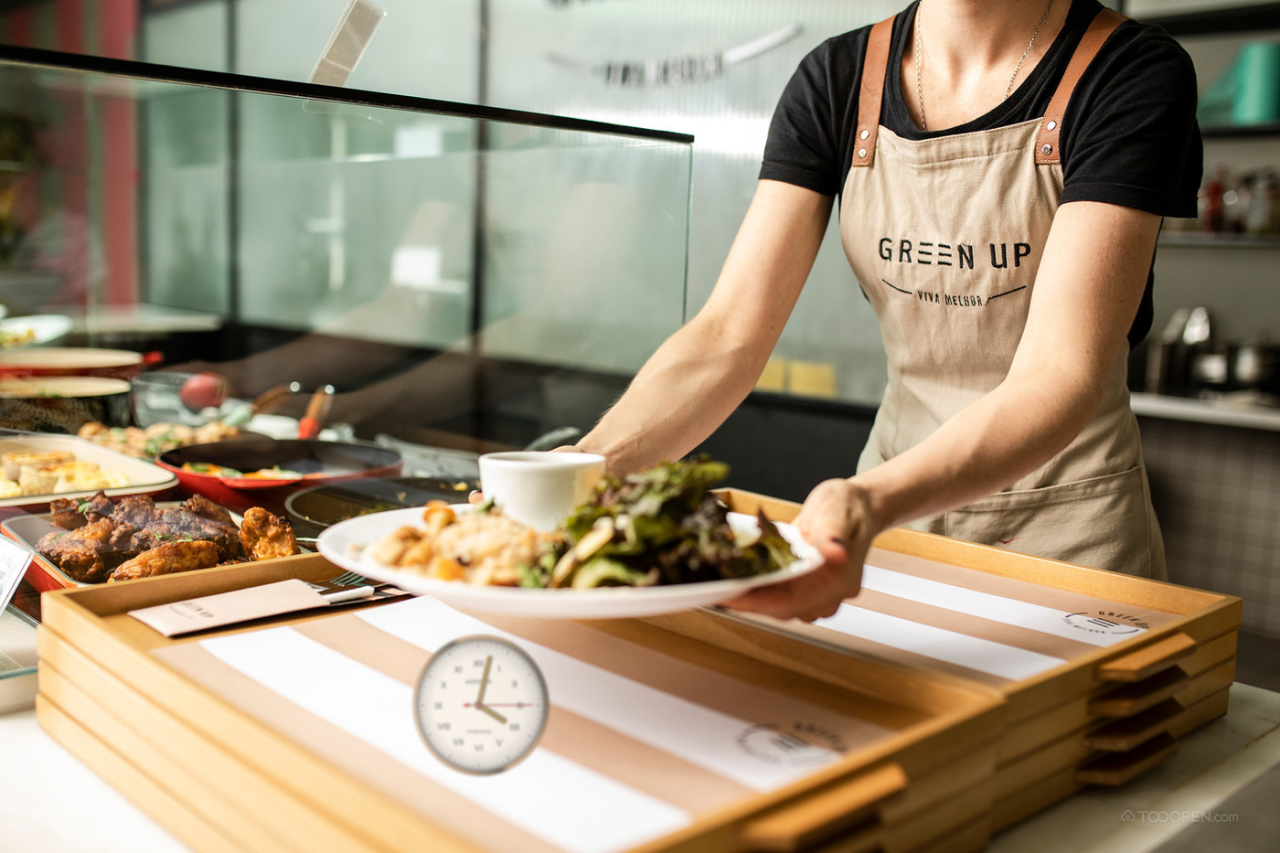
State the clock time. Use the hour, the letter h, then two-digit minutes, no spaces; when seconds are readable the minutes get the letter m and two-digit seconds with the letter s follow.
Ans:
4h02m15s
